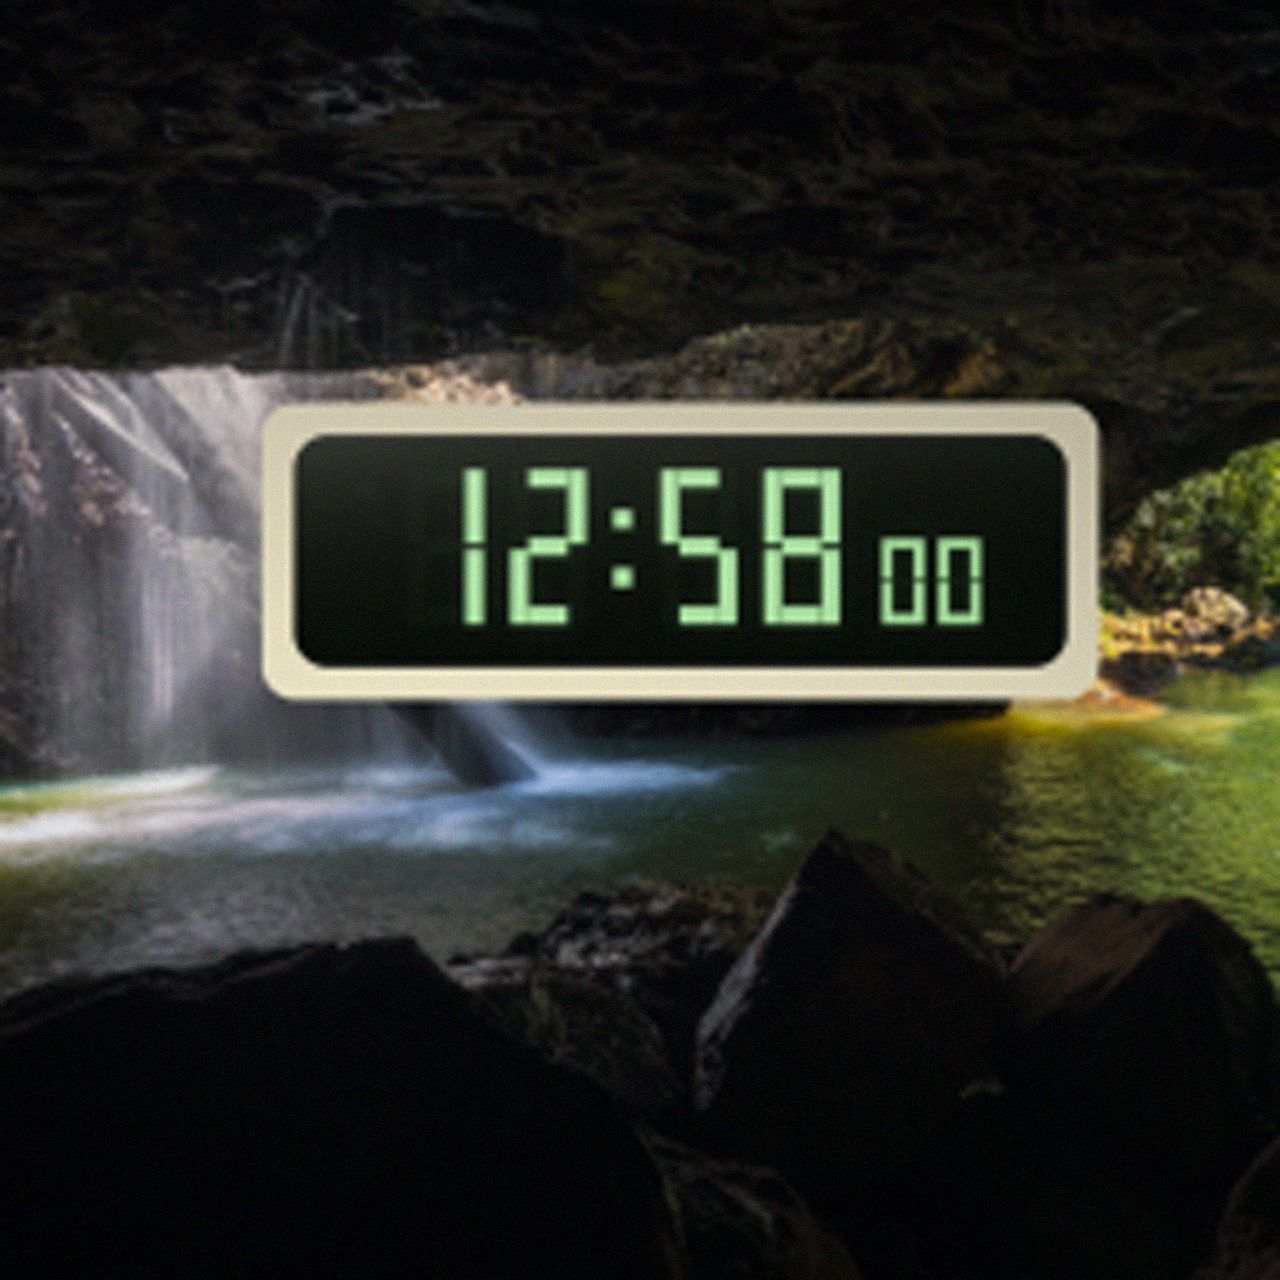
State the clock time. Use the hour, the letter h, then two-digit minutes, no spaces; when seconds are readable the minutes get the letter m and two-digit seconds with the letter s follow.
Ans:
12h58m00s
